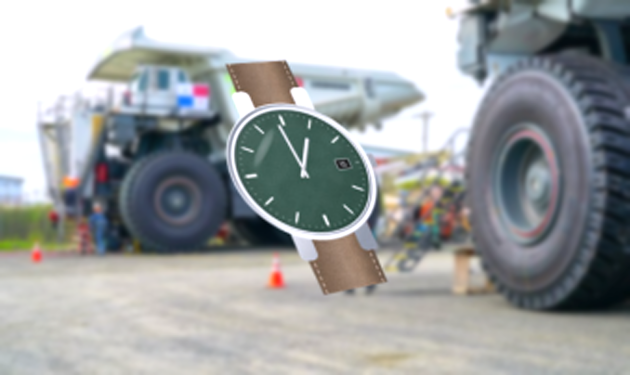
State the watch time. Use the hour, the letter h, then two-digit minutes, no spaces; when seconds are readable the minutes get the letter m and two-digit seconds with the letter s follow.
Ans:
12h59
